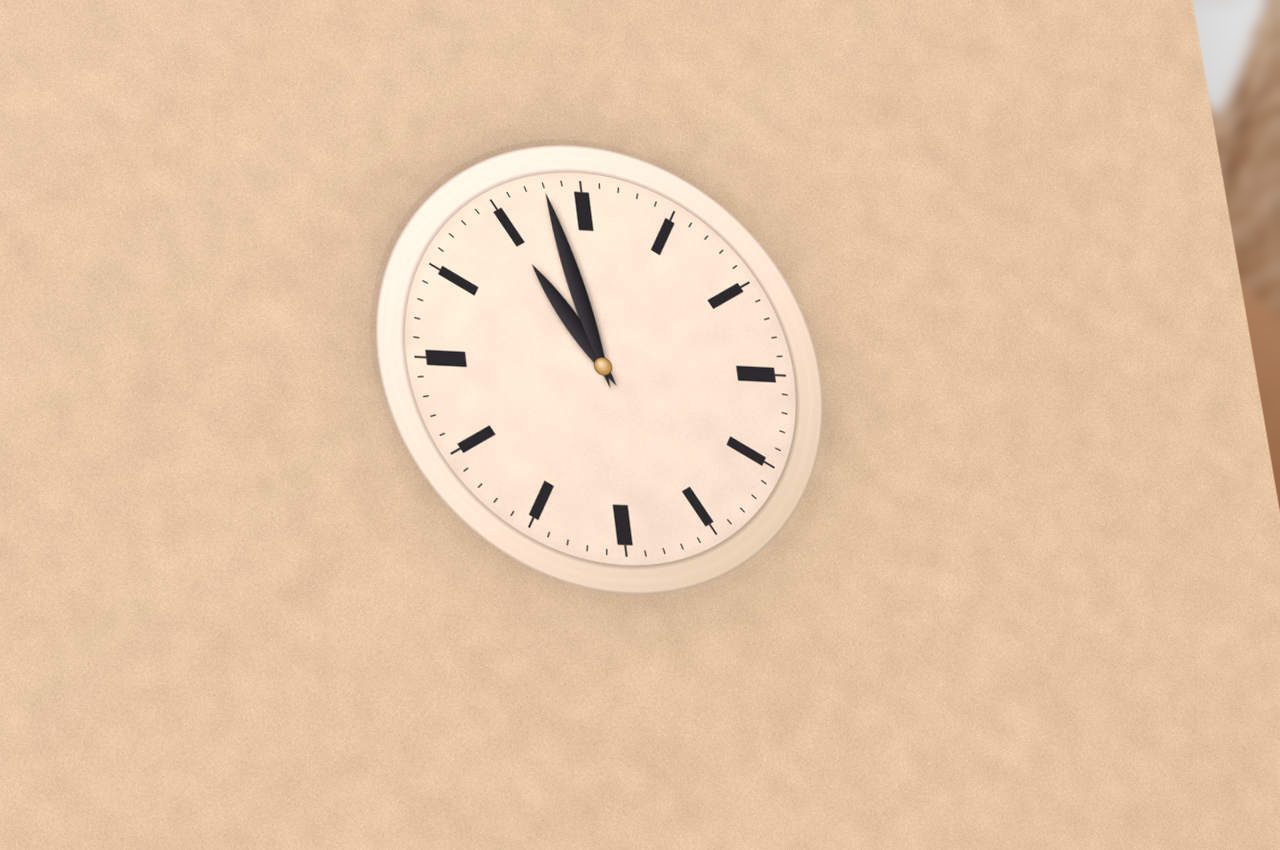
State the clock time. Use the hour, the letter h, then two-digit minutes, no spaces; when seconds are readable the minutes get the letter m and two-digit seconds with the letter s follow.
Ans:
10h58
